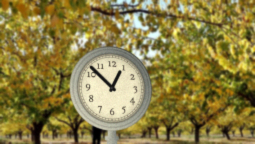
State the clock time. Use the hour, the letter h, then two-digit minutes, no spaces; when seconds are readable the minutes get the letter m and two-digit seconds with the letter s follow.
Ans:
12h52
